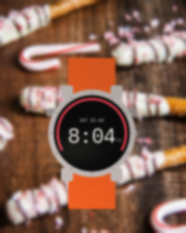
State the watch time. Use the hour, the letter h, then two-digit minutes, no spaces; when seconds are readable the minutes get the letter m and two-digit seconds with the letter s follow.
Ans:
8h04
